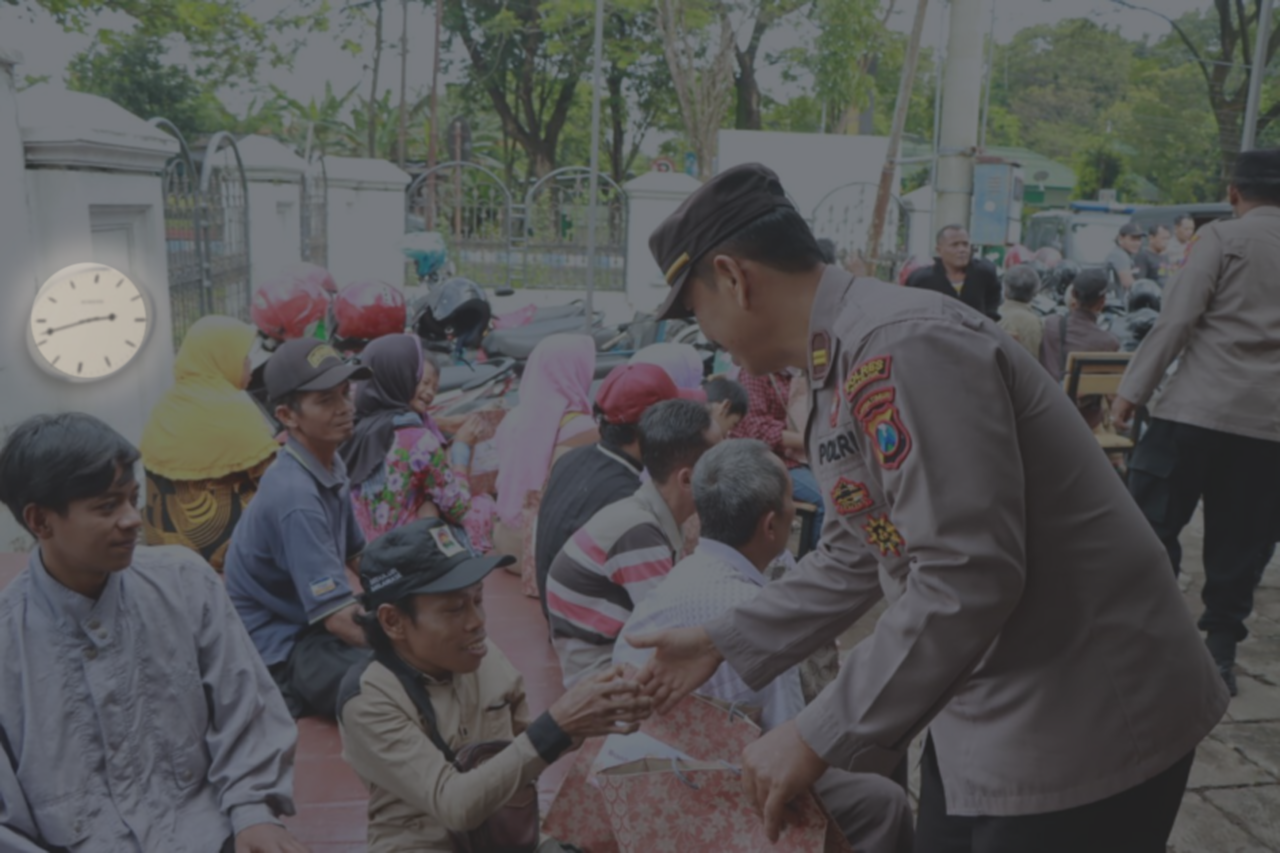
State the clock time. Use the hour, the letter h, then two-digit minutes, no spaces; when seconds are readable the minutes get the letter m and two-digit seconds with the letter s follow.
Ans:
2h42
